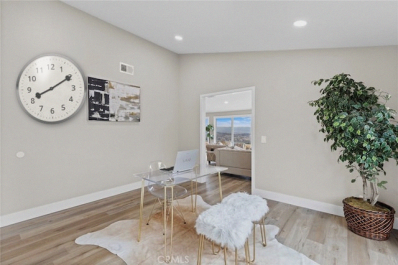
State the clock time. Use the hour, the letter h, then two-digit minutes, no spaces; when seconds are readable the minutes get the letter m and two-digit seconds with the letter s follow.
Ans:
8h10
